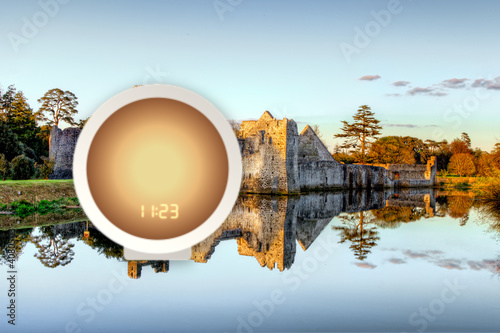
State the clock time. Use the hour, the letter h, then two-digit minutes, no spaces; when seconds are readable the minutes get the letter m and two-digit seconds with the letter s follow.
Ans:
11h23
